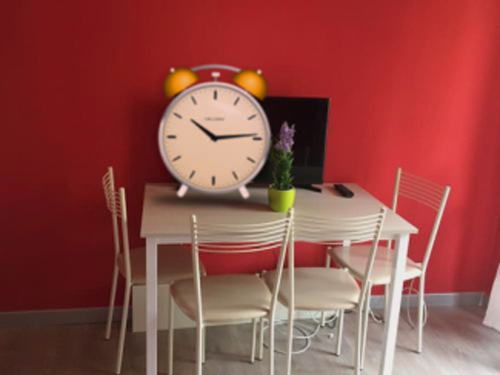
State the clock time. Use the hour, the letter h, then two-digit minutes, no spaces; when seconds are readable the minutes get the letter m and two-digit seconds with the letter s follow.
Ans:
10h14
